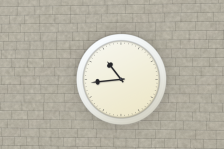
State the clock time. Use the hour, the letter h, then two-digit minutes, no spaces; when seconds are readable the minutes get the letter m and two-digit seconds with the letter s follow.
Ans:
10h44
